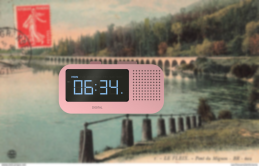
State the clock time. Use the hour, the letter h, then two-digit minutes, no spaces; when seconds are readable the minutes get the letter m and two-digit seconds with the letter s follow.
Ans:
6h34
